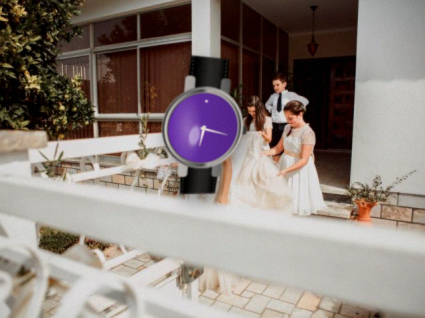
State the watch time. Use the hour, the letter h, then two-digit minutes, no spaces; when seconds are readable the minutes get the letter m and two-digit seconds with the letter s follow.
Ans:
6h17
